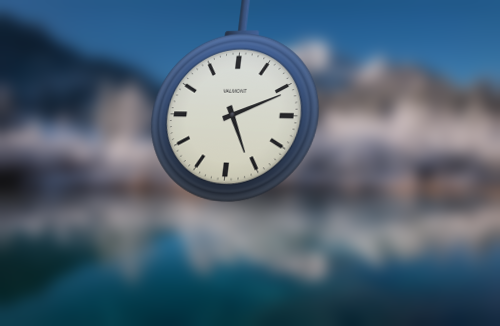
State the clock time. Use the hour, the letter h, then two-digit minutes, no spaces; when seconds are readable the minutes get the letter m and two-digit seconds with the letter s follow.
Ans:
5h11
